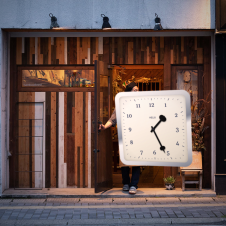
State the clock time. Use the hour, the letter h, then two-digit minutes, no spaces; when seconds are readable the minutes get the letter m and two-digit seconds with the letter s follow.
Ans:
1h26
